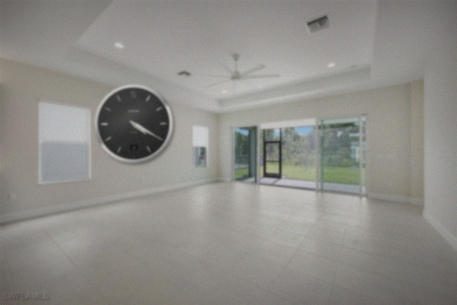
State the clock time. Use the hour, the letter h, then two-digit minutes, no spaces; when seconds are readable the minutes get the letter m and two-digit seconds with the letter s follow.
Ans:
4h20
